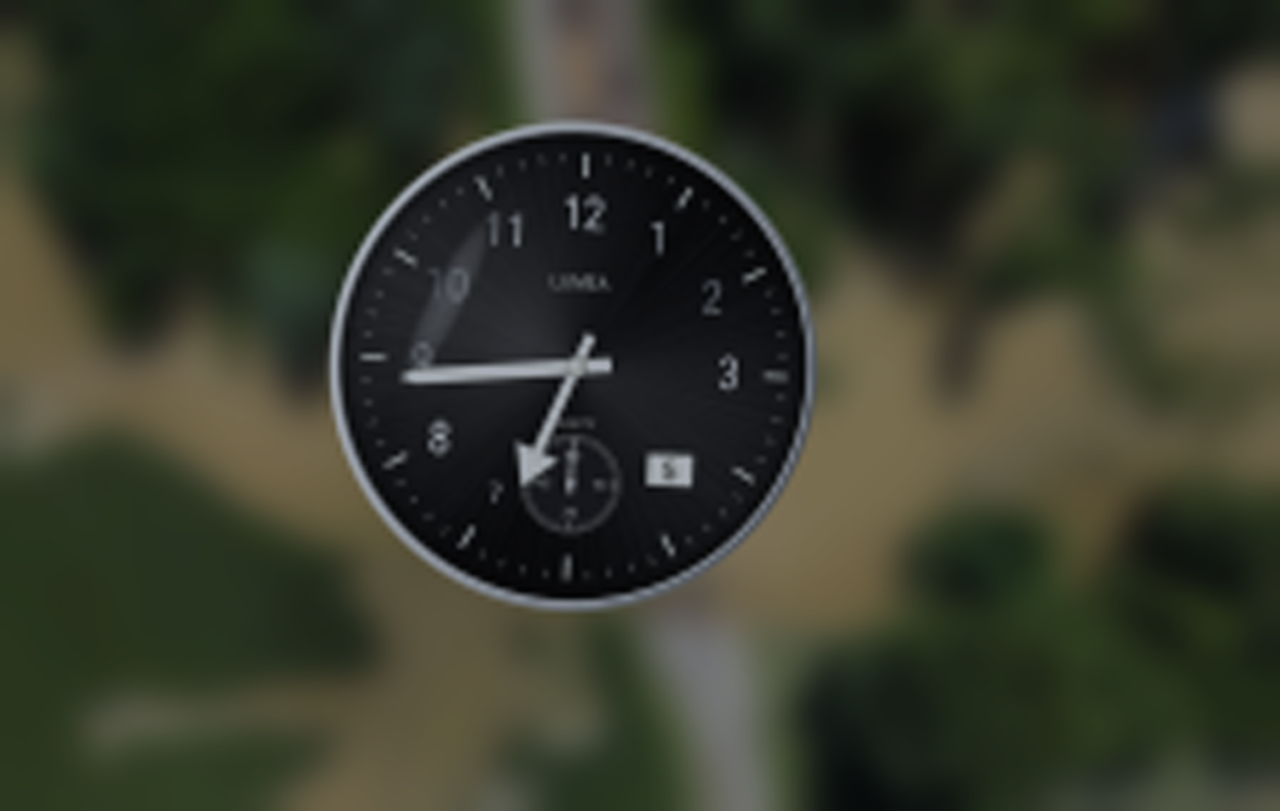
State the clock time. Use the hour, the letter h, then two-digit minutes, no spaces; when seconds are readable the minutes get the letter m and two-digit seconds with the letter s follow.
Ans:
6h44
